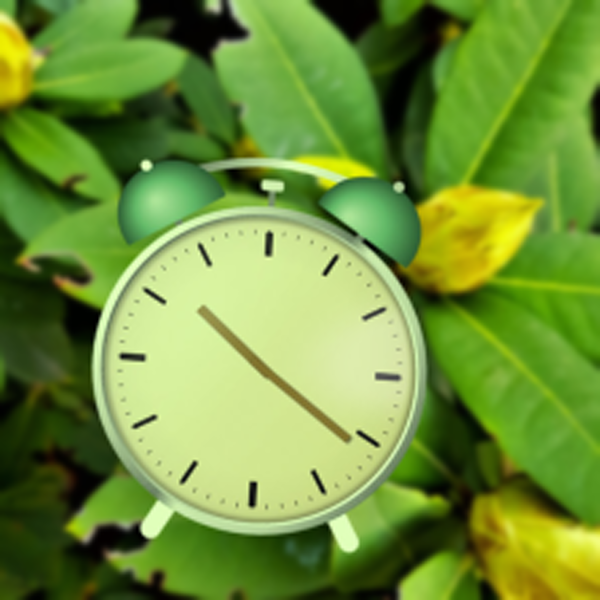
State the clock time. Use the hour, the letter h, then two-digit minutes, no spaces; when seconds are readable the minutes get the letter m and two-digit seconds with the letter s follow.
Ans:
10h21
